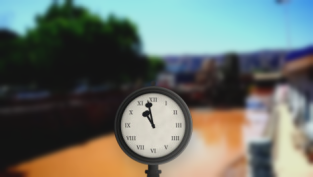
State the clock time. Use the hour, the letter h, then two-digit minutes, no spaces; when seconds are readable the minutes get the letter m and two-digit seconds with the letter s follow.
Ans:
10h58
